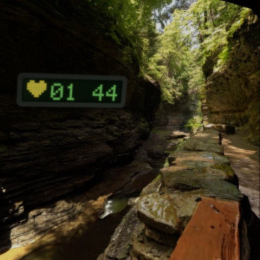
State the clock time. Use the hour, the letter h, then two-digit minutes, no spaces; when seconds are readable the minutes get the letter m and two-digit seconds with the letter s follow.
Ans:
1h44
